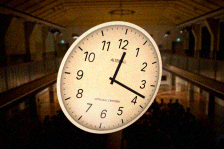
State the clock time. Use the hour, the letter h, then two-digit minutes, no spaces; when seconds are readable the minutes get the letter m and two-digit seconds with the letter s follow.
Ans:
12h18
